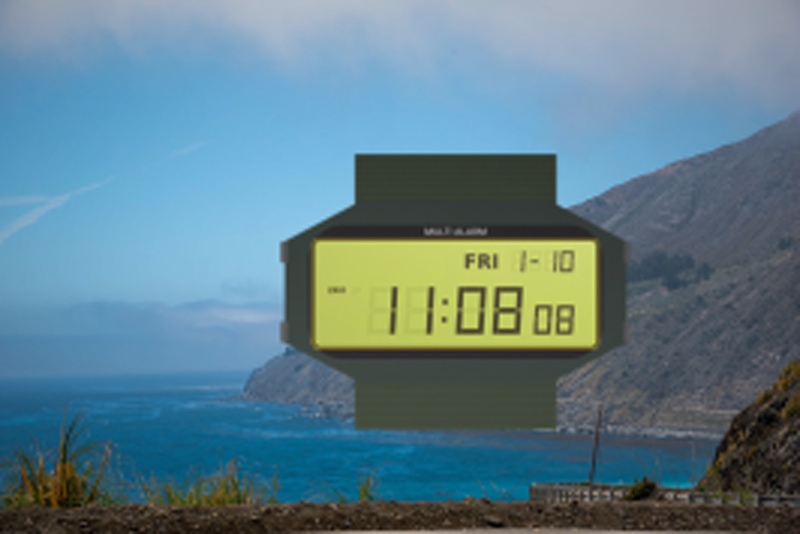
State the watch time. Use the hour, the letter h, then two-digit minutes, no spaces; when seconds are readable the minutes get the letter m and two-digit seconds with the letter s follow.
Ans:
11h08m08s
